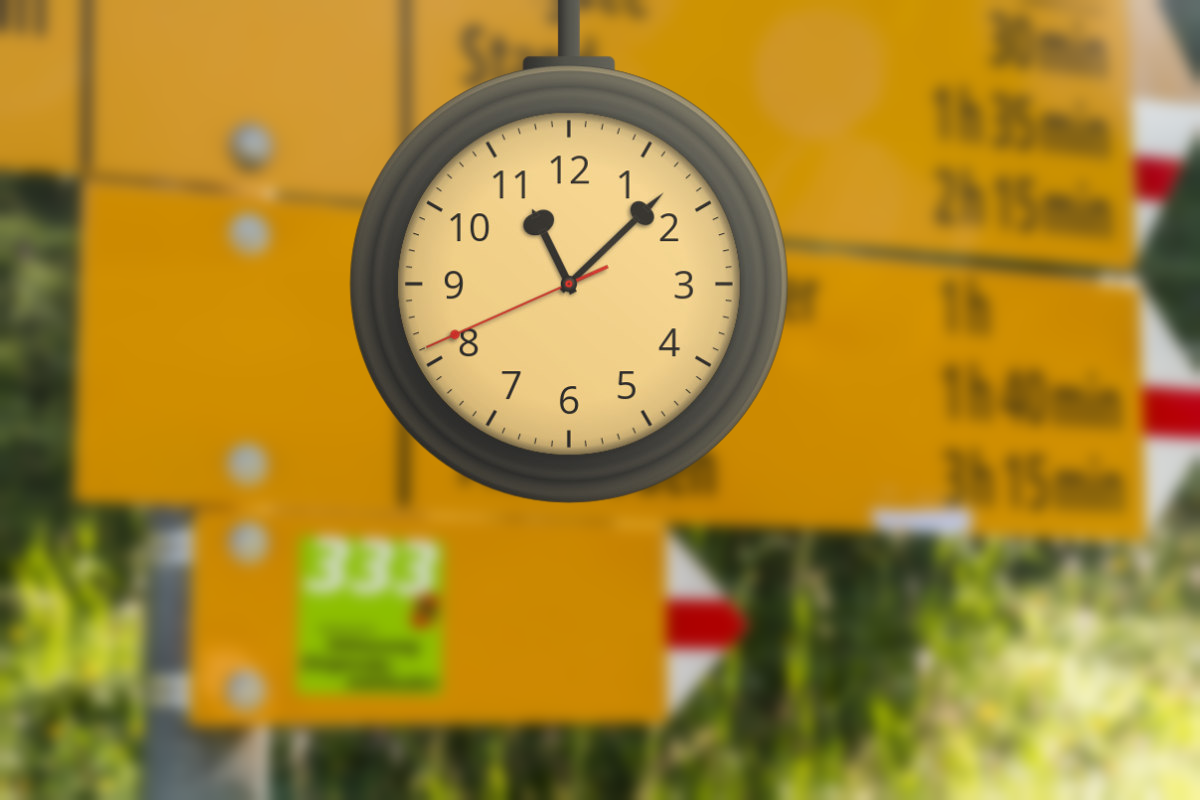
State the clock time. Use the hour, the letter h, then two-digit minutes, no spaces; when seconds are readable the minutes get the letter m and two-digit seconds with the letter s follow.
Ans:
11h07m41s
